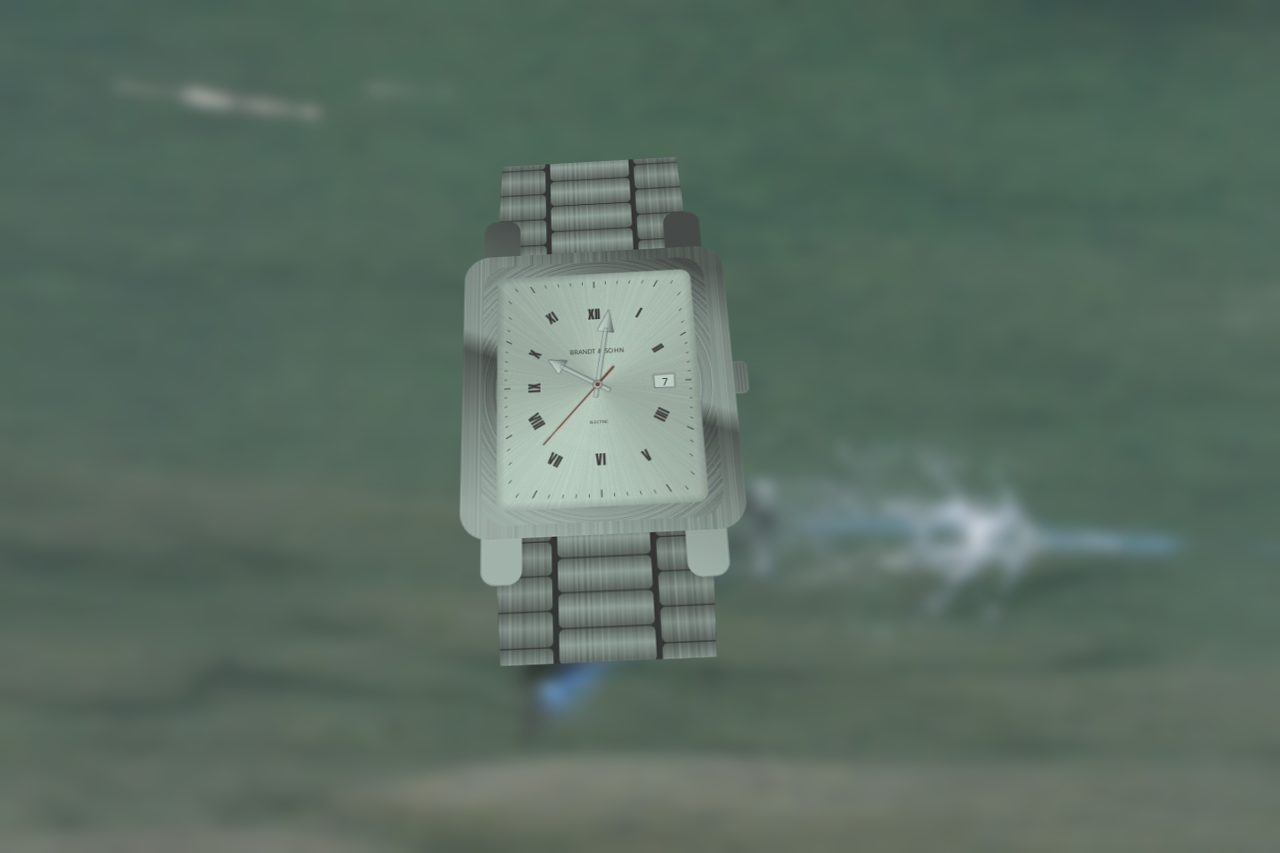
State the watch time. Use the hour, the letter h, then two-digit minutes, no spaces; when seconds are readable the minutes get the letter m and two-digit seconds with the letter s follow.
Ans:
10h01m37s
